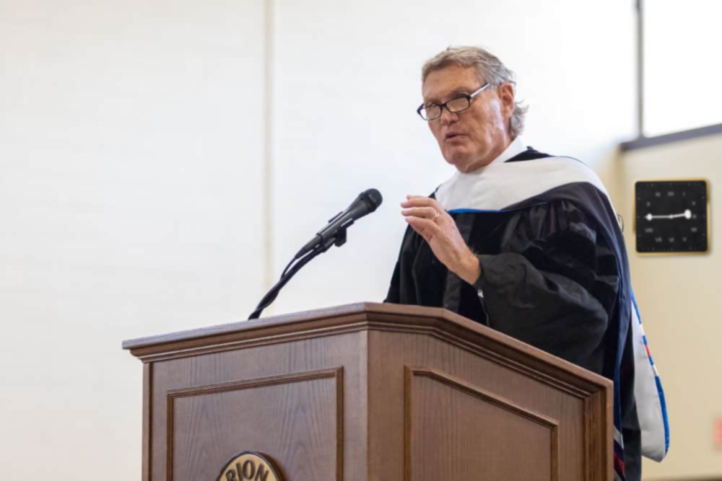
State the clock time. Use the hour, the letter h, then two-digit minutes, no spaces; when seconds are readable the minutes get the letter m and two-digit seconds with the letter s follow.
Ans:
2h45
